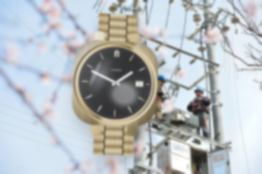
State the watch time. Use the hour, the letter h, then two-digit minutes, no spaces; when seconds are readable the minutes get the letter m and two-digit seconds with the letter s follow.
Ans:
1h49
